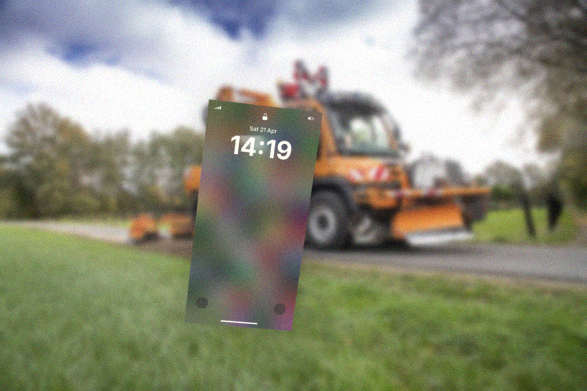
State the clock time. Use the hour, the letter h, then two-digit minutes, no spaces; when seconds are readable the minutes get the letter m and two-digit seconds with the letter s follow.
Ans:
14h19
